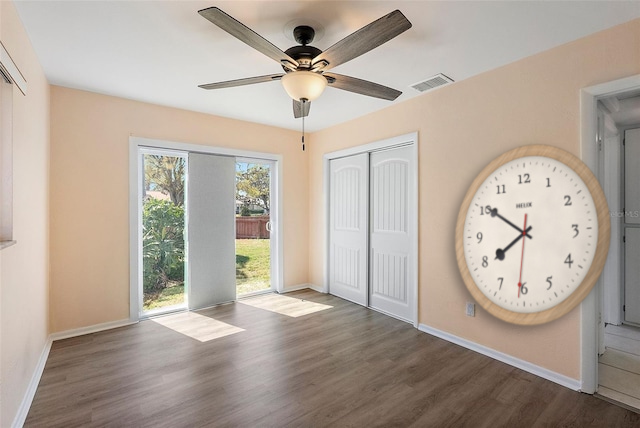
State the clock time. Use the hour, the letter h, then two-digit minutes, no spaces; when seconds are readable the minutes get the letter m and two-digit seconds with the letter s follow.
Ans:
7h50m31s
